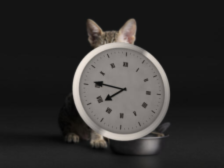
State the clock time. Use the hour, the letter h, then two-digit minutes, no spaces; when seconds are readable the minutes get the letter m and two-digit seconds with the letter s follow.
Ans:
7h46
